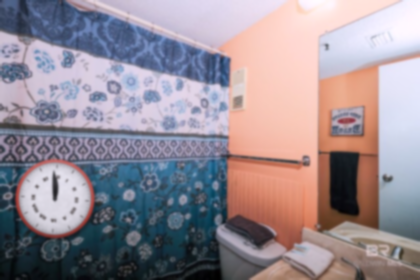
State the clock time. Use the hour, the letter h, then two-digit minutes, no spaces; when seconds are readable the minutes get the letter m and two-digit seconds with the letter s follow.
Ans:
11h59
